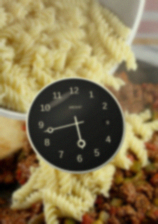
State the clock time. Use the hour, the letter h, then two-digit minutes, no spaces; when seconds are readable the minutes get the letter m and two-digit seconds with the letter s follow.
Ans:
5h43
